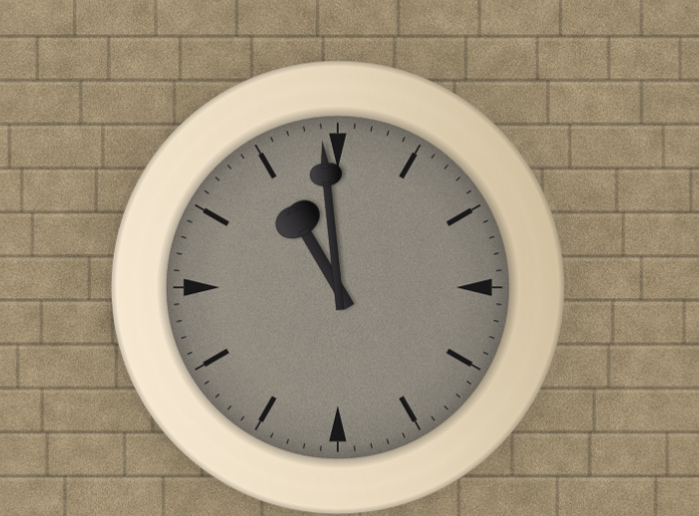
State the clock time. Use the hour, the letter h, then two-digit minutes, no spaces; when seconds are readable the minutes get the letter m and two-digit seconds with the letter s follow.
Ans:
10h59
